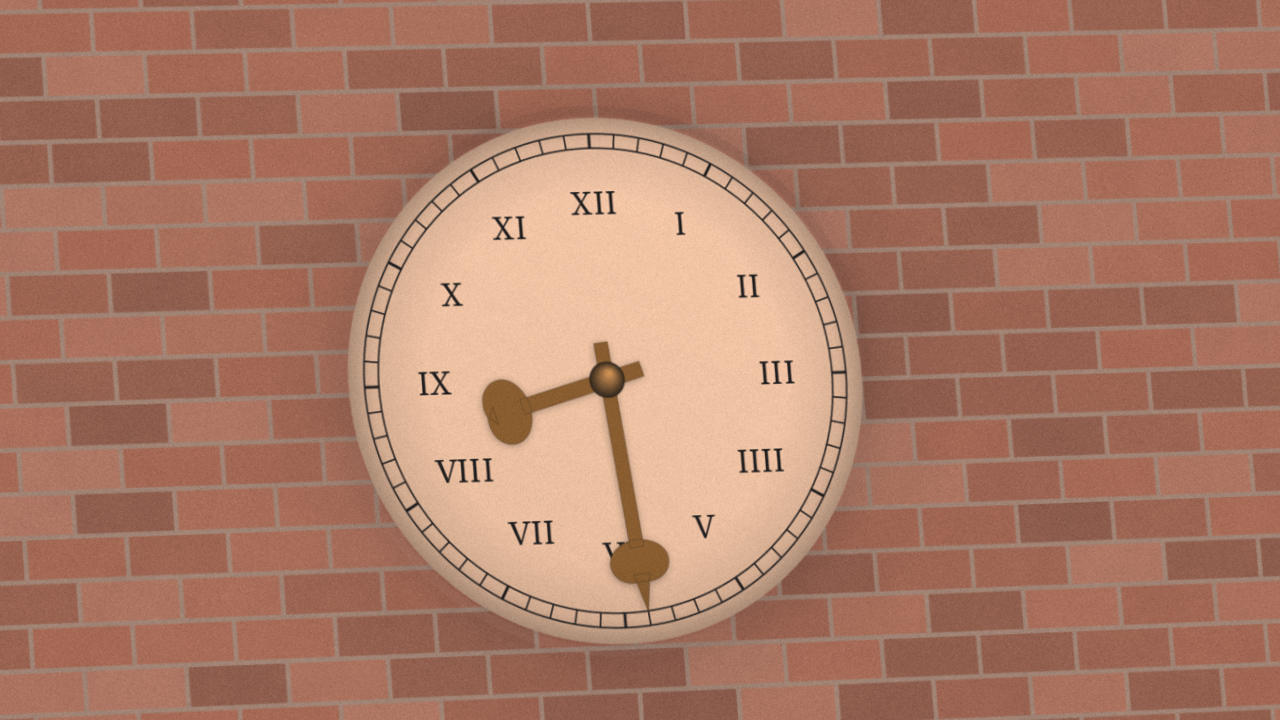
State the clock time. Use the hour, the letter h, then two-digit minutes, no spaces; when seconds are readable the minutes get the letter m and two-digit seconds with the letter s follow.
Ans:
8h29
